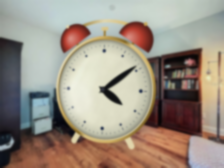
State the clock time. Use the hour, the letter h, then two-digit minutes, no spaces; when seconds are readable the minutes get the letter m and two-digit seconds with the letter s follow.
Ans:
4h09
